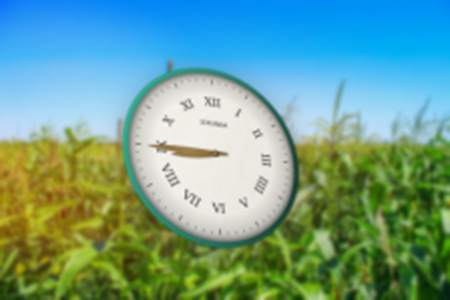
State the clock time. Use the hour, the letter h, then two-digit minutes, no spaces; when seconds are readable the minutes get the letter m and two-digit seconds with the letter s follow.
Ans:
8h45
